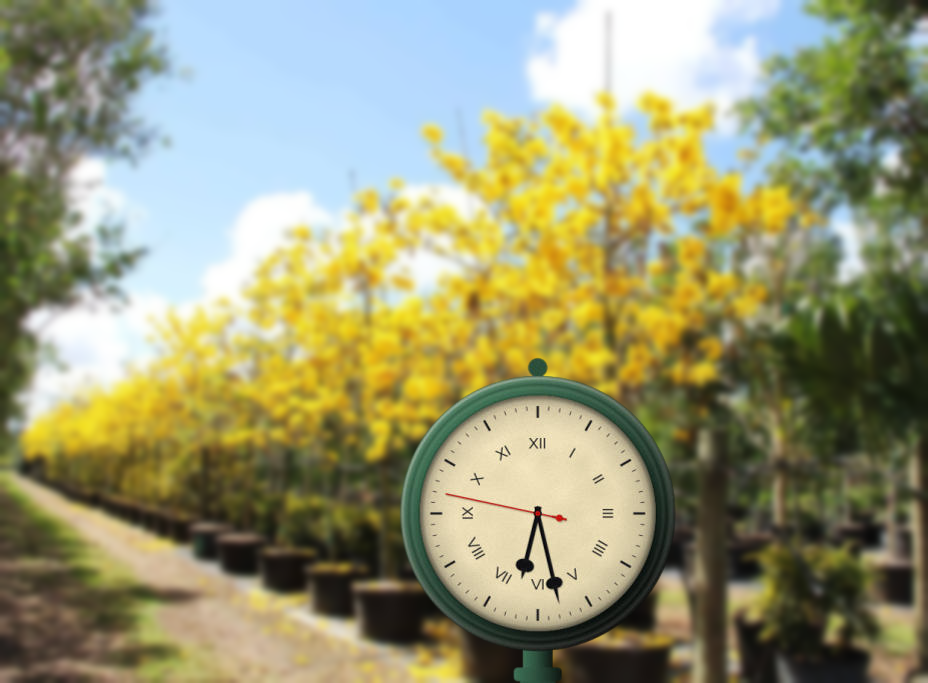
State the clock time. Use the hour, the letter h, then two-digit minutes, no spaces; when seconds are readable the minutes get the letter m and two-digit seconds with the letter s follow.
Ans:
6h27m47s
